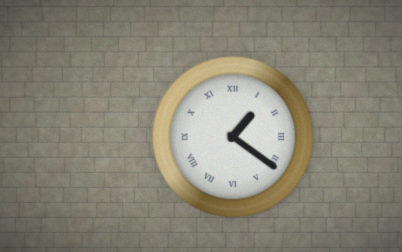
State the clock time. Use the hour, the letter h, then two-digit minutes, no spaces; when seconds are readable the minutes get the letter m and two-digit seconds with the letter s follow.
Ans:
1h21
